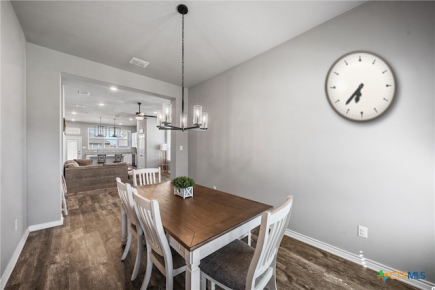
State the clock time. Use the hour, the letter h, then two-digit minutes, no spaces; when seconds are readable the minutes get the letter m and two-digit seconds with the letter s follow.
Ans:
6h37
